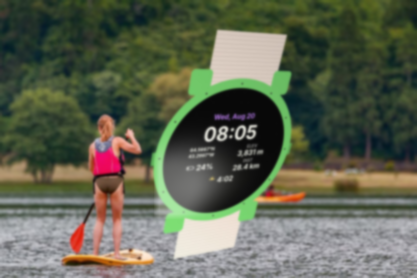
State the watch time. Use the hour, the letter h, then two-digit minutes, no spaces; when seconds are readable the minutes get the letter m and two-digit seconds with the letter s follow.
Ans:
8h05
